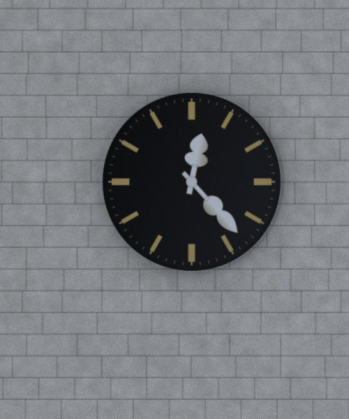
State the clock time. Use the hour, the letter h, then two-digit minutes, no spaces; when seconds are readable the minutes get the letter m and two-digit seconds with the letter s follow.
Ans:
12h23
